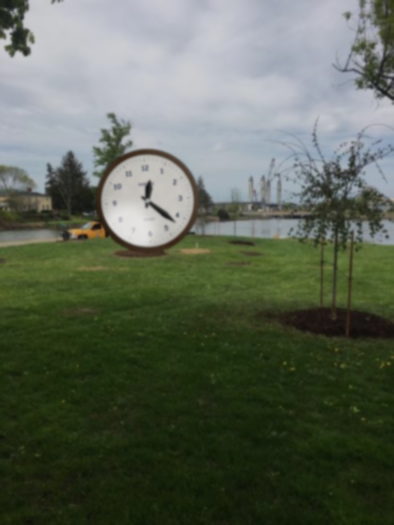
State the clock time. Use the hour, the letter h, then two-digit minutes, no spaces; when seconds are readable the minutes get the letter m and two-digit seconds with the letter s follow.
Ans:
12h22
